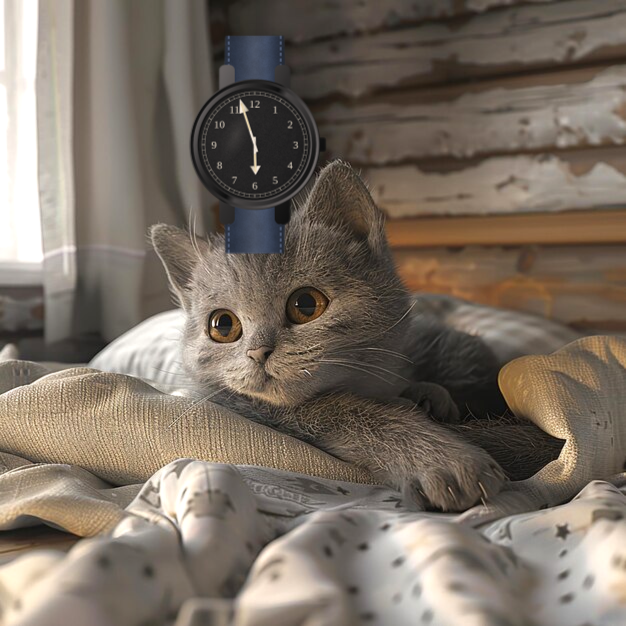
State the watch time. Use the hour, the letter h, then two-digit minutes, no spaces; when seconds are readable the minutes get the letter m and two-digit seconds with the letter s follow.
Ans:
5h57
